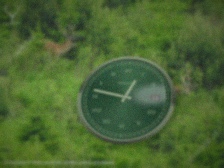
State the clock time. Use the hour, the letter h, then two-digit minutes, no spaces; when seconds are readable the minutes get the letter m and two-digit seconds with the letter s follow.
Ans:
12h47
